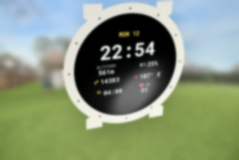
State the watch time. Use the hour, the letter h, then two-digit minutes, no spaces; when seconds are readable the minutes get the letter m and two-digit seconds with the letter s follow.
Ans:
22h54
